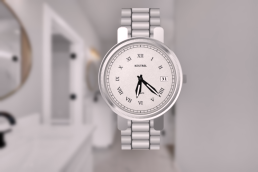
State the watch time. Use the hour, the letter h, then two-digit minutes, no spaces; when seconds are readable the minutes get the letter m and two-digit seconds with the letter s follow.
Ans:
6h22
